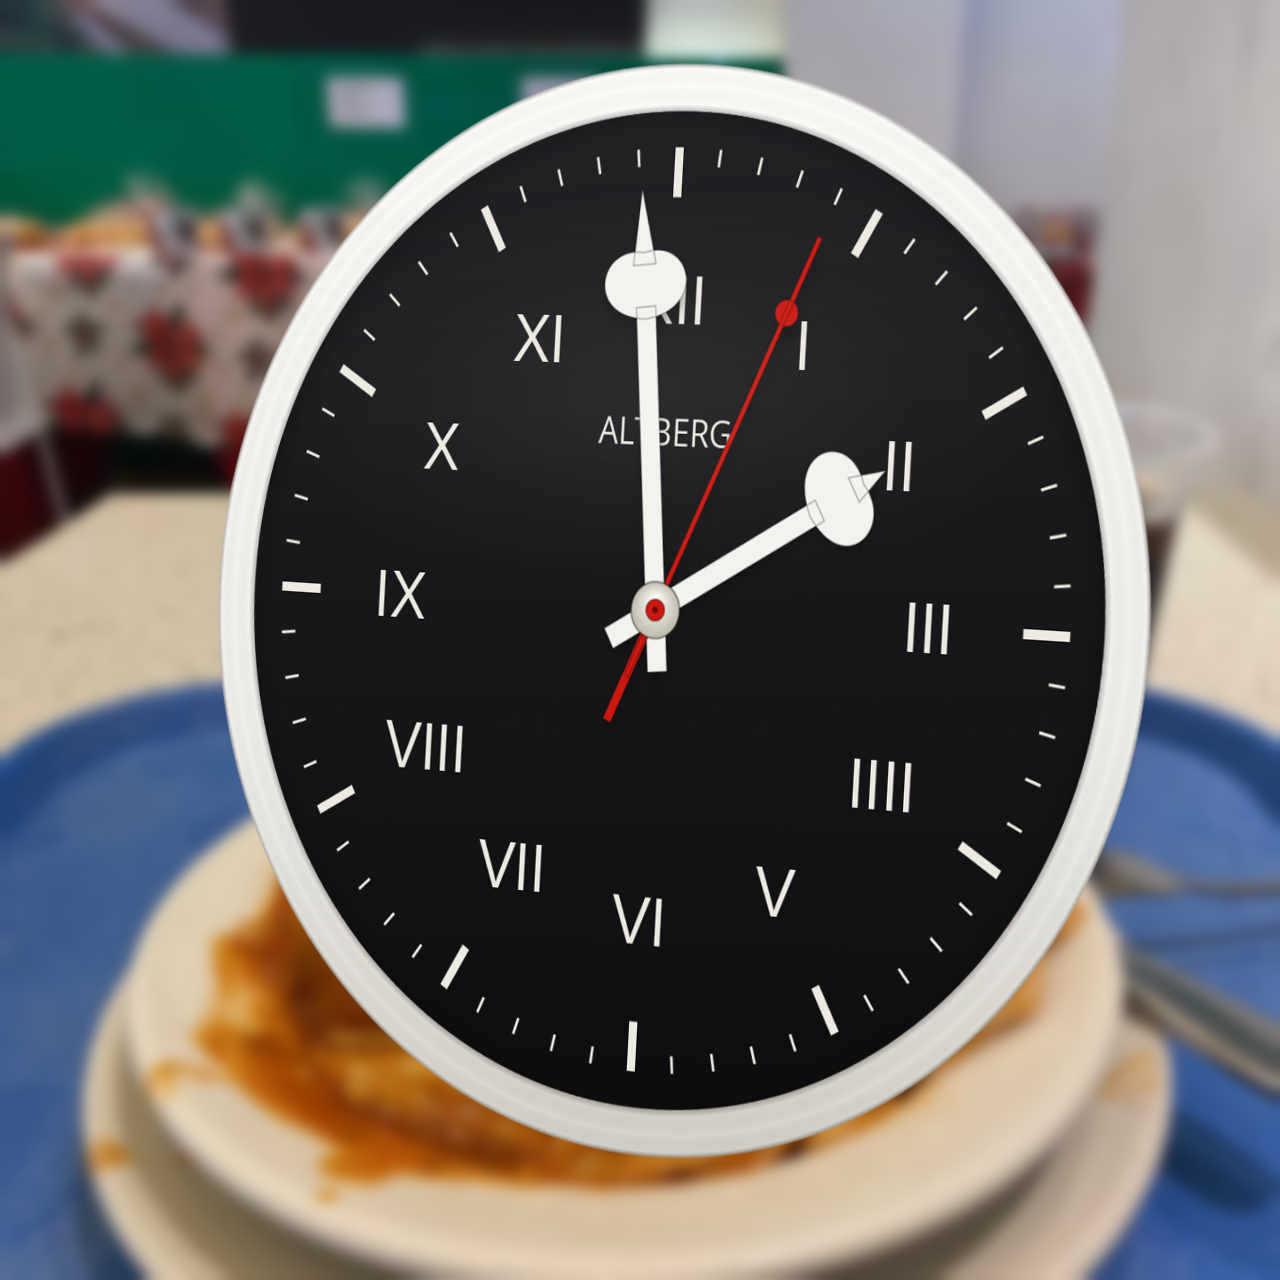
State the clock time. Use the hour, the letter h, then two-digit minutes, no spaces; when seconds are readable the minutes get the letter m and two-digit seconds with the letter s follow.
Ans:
1h59m04s
